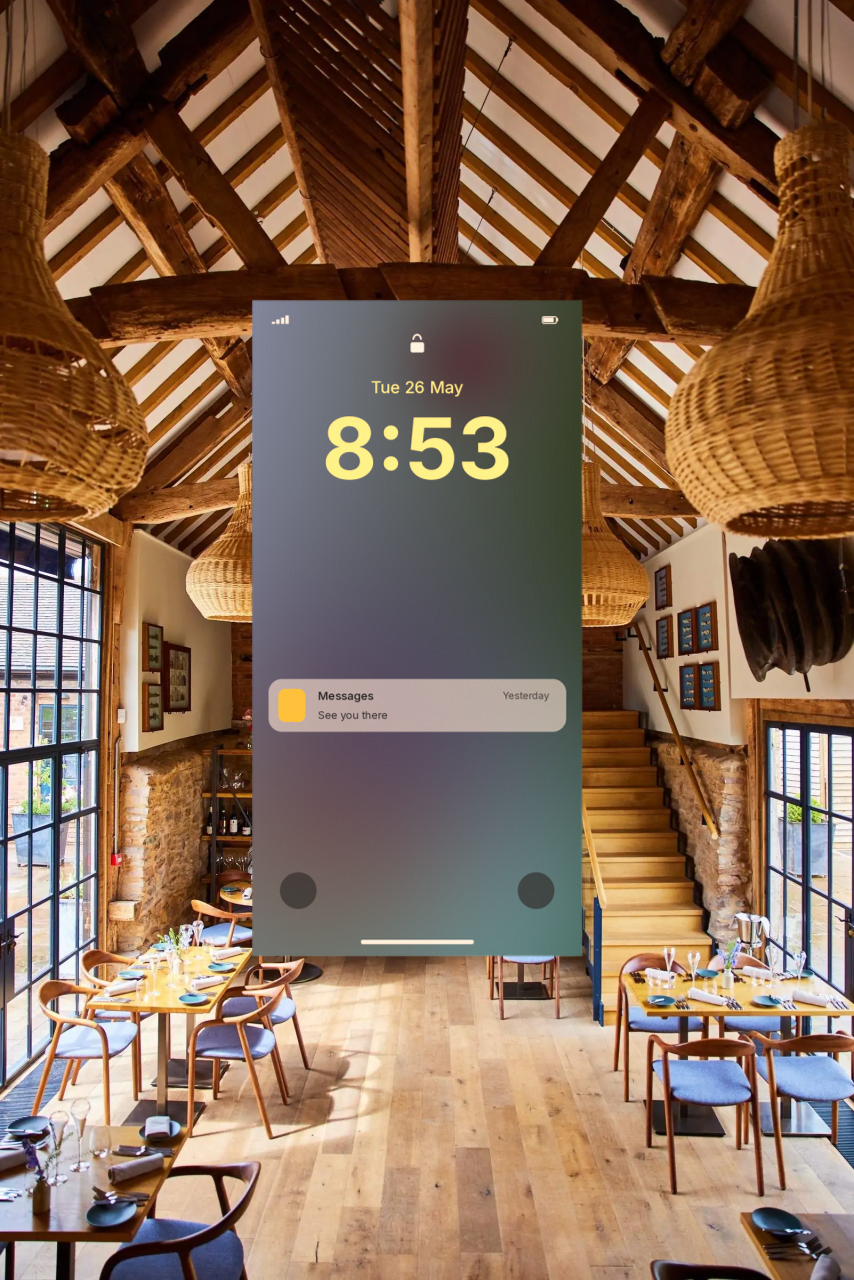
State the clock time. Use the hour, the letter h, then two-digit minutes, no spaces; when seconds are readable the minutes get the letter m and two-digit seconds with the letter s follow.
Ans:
8h53
